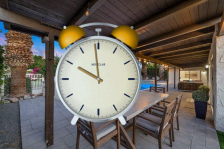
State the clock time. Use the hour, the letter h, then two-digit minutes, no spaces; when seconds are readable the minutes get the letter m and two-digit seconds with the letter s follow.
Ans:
9h59
